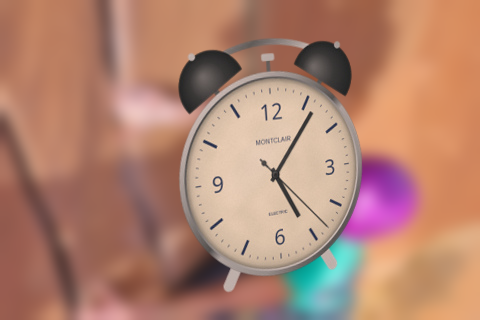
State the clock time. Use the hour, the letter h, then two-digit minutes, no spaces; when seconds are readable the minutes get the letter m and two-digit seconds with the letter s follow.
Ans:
5h06m23s
